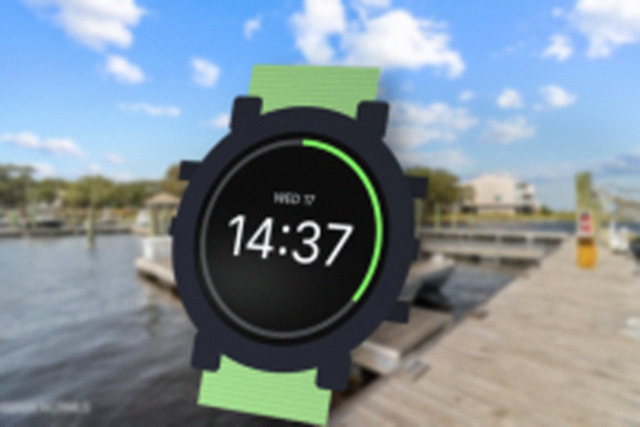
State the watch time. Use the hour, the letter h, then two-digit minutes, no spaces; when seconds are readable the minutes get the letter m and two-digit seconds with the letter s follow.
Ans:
14h37
